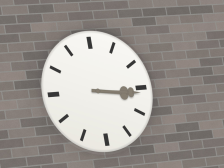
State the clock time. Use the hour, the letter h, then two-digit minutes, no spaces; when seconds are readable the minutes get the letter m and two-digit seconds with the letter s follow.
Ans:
3h16
